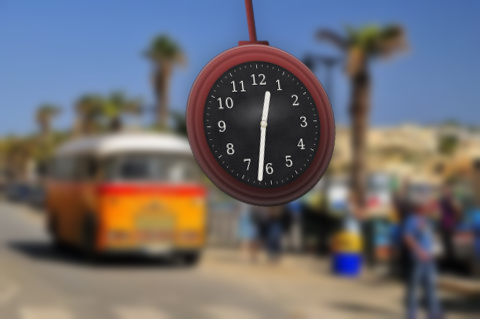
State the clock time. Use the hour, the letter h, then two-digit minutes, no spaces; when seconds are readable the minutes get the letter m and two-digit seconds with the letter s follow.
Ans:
12h32
